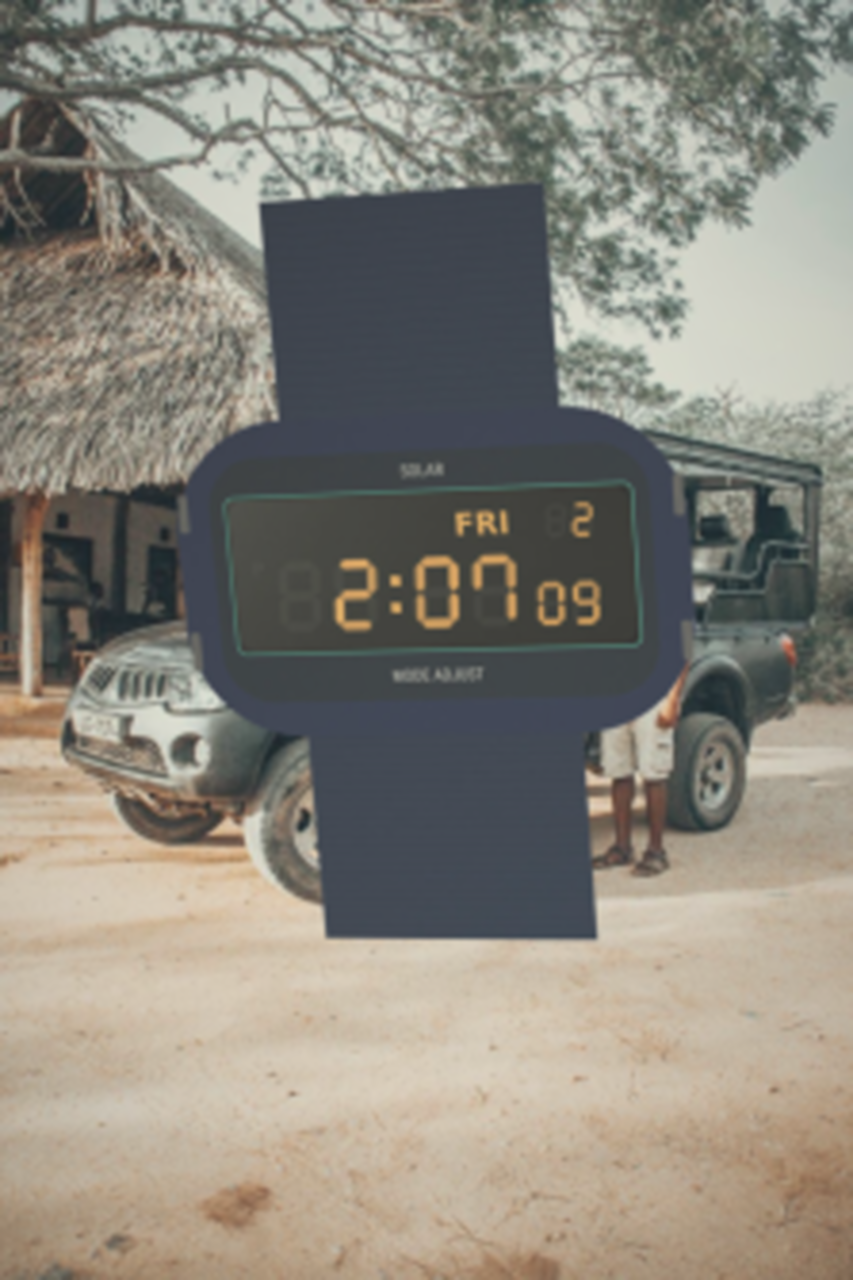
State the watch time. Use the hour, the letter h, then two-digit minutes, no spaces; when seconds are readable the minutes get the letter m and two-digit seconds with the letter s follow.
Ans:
2h07m09s
